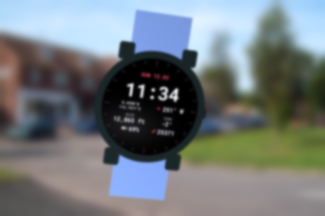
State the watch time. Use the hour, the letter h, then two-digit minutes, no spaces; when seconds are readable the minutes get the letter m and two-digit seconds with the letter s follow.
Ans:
11h34
